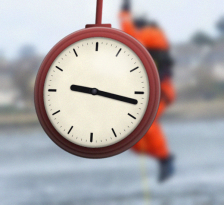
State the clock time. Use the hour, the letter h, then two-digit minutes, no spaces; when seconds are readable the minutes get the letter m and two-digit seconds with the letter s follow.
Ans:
9h17
